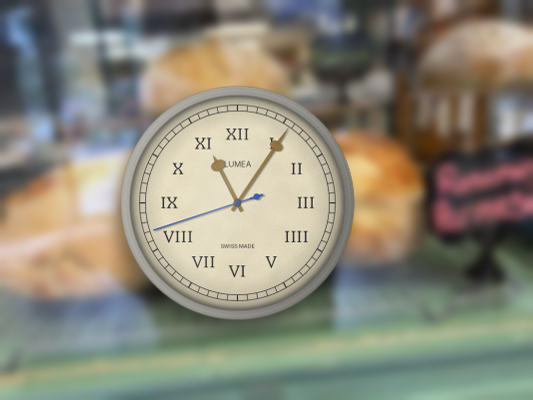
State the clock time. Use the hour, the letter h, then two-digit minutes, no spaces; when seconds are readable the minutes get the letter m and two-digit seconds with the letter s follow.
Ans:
11h05m42s
